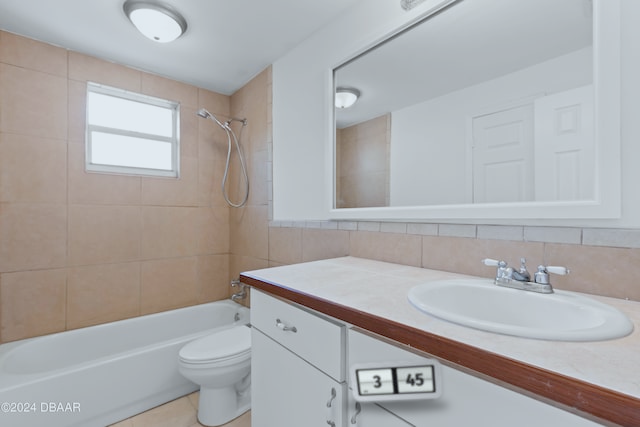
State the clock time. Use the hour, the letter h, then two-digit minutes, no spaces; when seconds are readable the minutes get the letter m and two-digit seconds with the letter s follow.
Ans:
3h45
